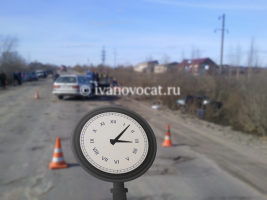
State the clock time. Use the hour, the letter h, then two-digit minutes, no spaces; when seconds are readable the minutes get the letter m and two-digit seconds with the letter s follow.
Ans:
3h07
